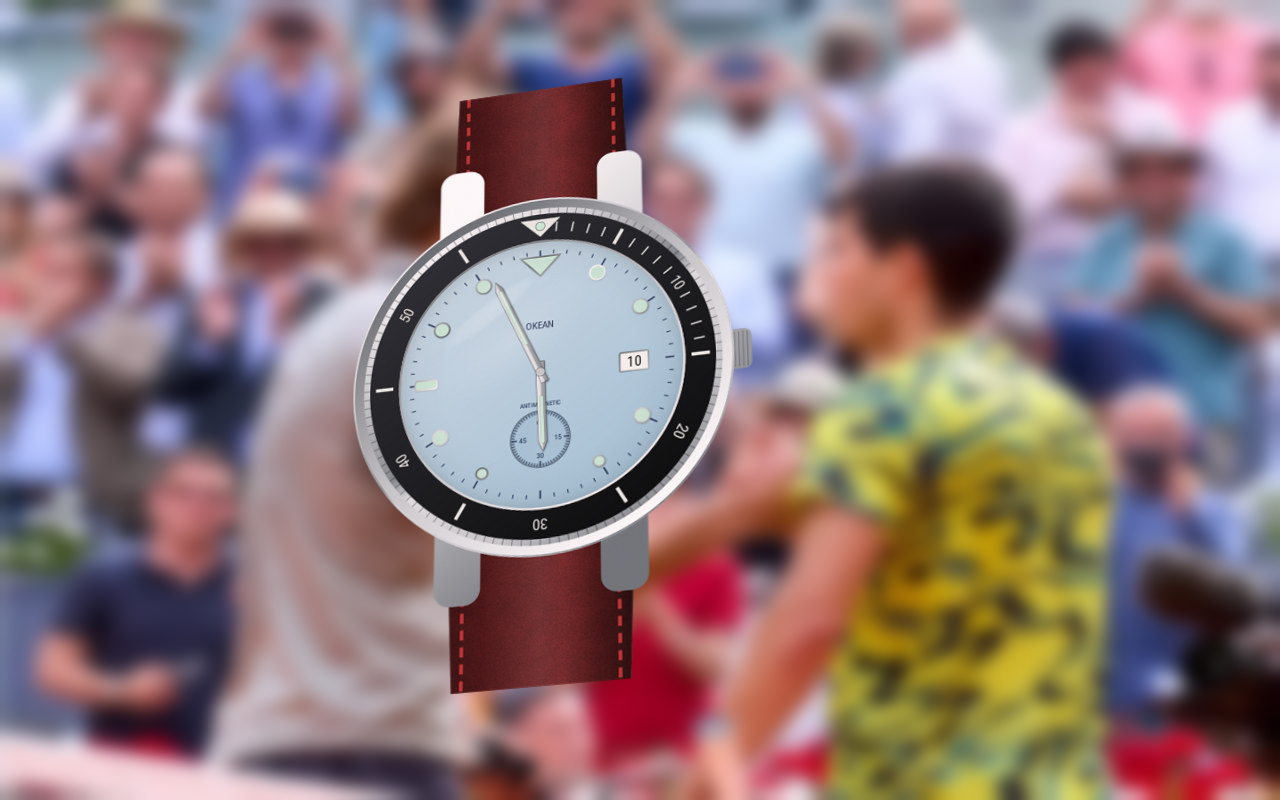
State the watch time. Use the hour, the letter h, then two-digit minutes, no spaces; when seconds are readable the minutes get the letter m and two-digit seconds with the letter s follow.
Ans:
5h56
